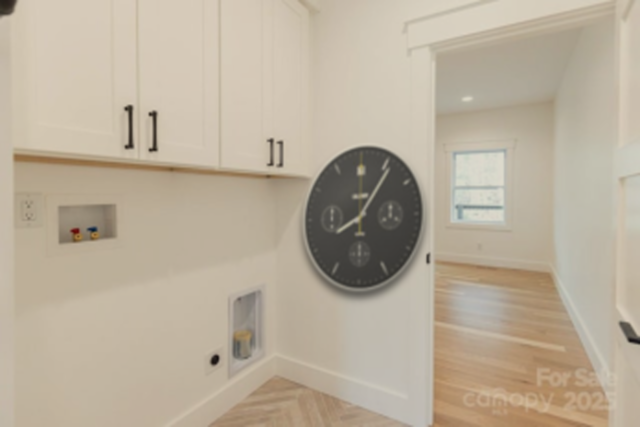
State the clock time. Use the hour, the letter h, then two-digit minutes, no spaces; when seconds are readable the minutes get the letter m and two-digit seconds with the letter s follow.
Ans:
8h06
